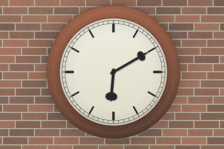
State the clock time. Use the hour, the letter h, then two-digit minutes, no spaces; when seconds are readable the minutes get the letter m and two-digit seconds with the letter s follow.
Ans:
6h10
